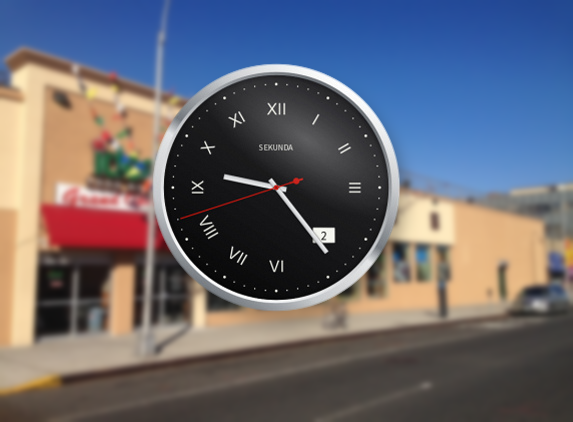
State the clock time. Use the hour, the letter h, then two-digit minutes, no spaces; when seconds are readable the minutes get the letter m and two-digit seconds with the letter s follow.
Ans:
9h23m42s
